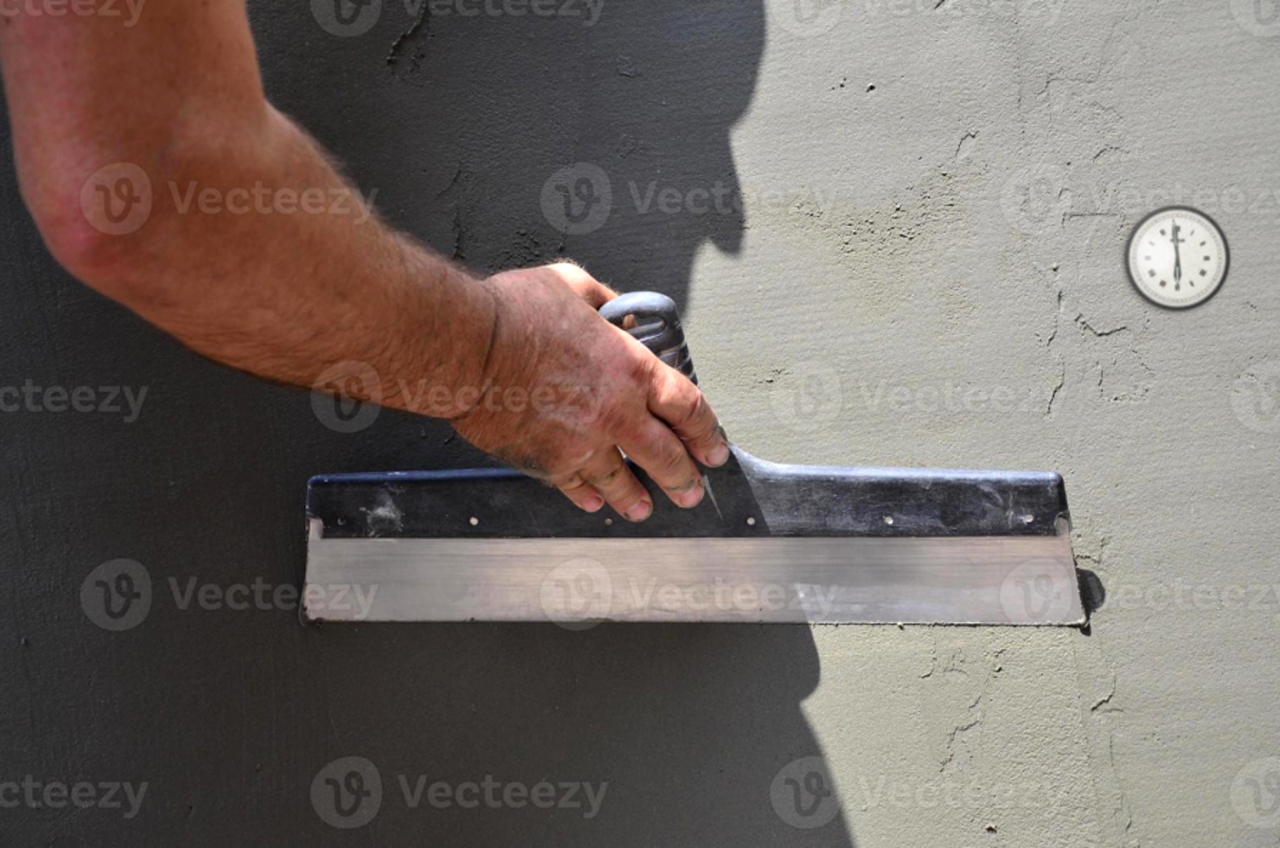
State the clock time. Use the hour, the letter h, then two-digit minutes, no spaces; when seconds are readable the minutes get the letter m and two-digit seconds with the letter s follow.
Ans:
5h59
